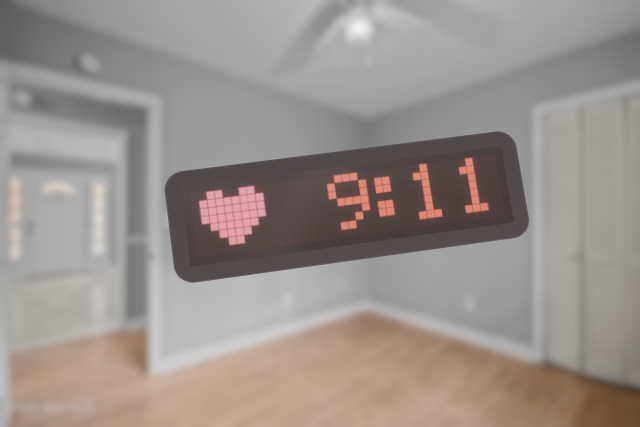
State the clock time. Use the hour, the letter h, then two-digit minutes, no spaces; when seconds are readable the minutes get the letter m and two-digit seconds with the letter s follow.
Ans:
9h11
